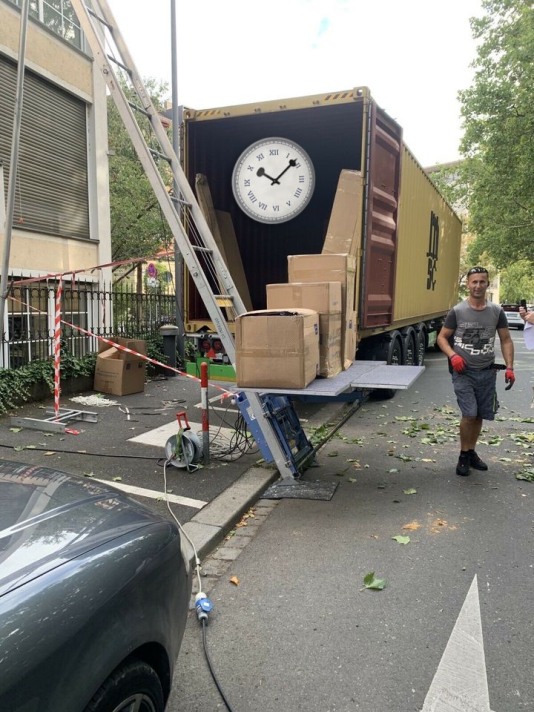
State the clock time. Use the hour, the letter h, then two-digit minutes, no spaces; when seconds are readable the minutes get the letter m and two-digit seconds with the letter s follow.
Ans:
10h08
